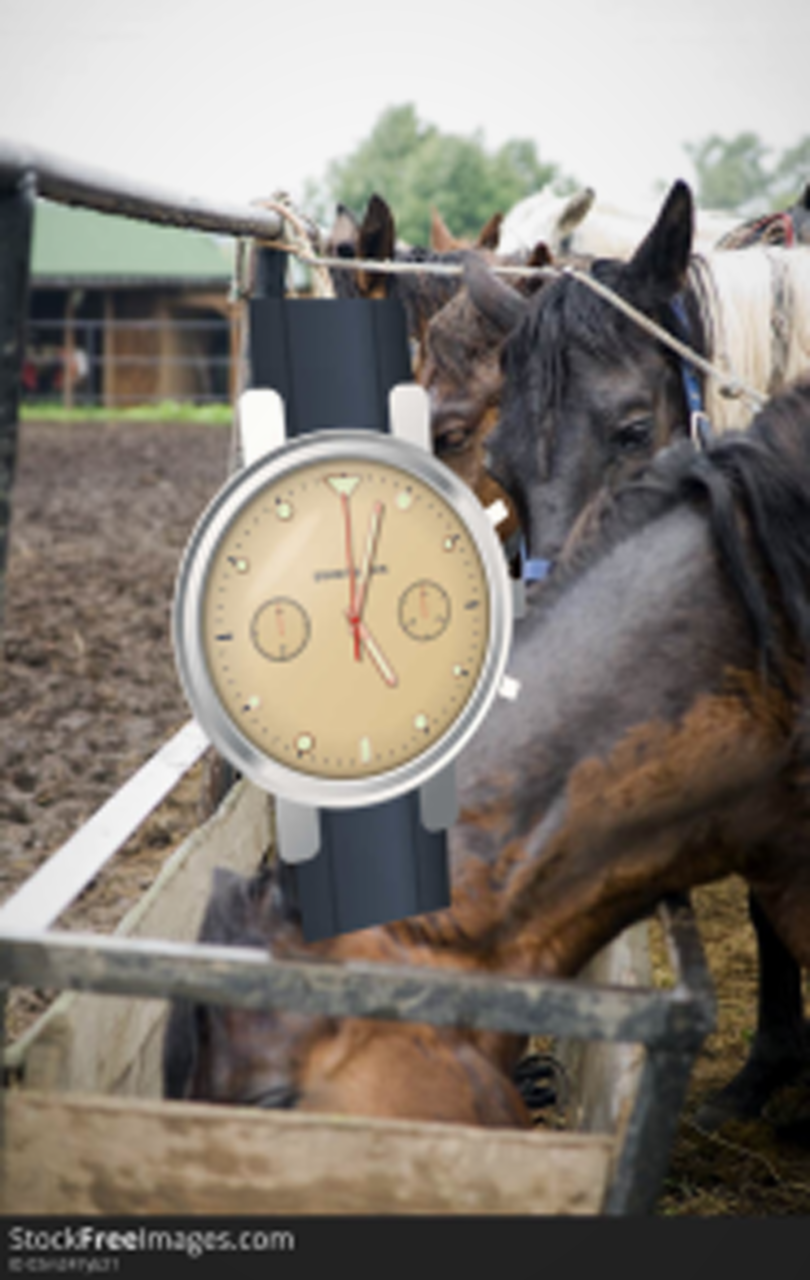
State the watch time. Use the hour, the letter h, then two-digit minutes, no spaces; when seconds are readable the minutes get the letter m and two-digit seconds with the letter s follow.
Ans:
5h03
